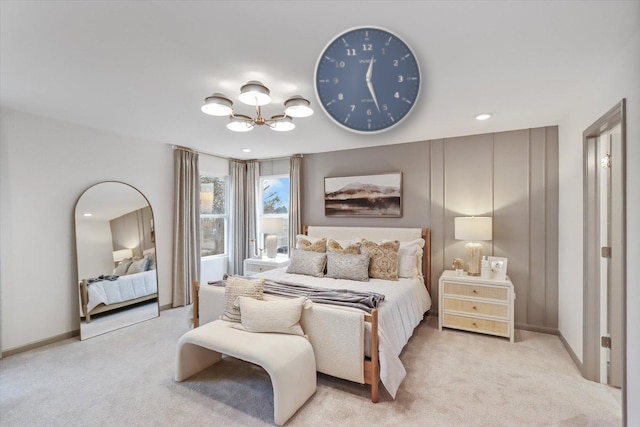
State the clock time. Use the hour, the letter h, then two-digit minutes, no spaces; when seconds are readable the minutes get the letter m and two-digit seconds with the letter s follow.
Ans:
12h27
